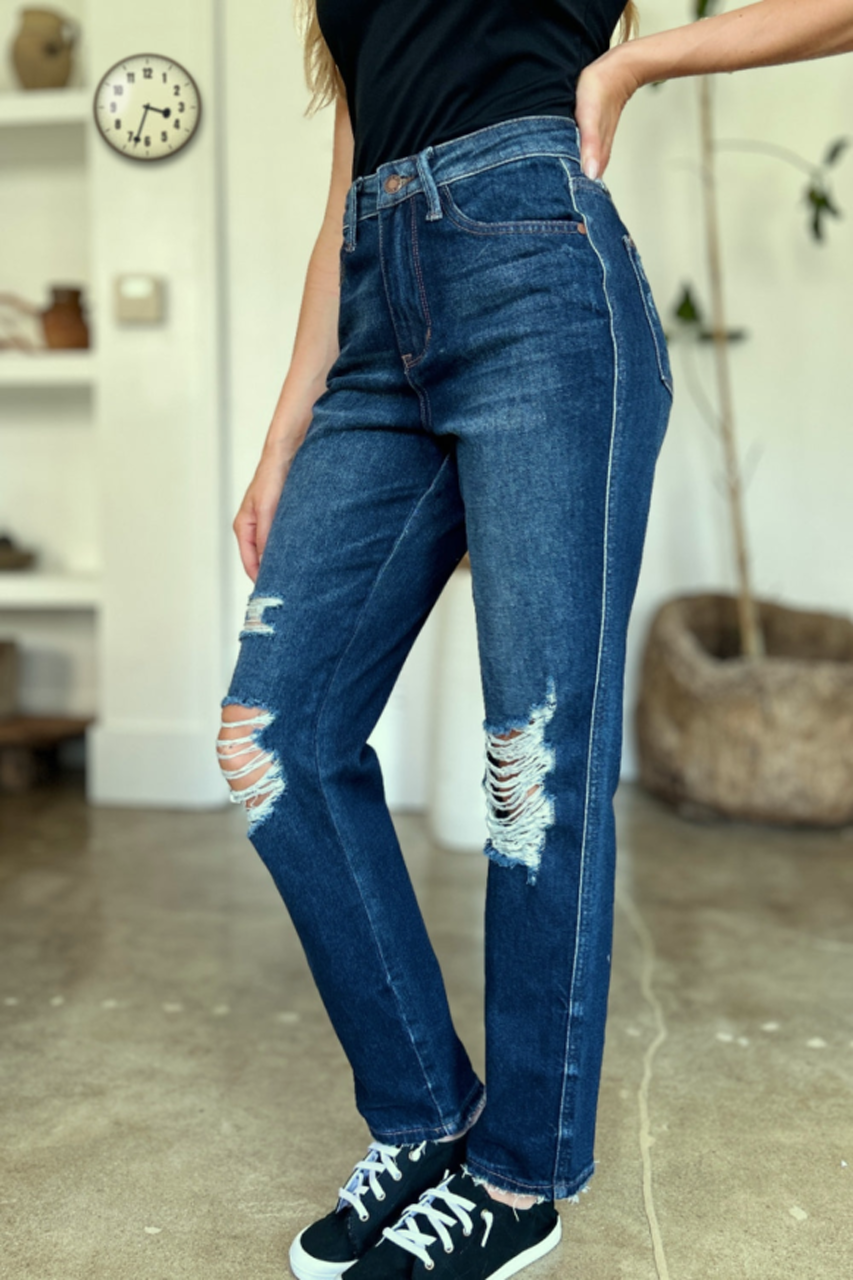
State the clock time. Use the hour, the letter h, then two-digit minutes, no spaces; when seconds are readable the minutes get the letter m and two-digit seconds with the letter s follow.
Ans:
3h33
